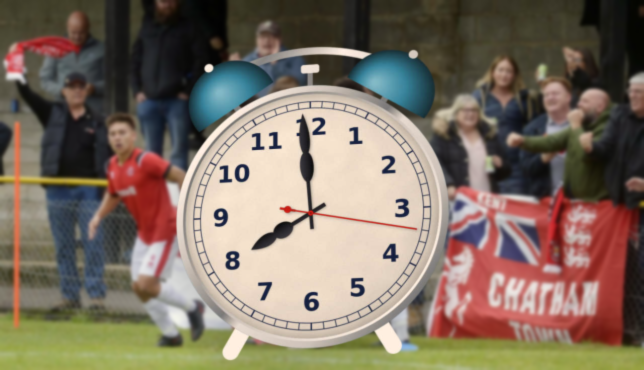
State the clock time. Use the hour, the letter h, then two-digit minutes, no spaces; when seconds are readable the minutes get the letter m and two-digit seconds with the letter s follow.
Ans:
7h59m17s
